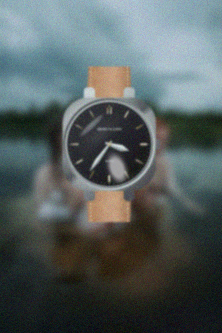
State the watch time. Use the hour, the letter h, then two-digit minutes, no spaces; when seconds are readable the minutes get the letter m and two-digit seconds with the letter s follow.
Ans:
3h36
